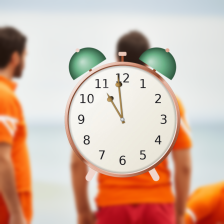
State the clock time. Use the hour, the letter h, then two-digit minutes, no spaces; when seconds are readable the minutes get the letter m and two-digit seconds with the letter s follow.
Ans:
10h59
